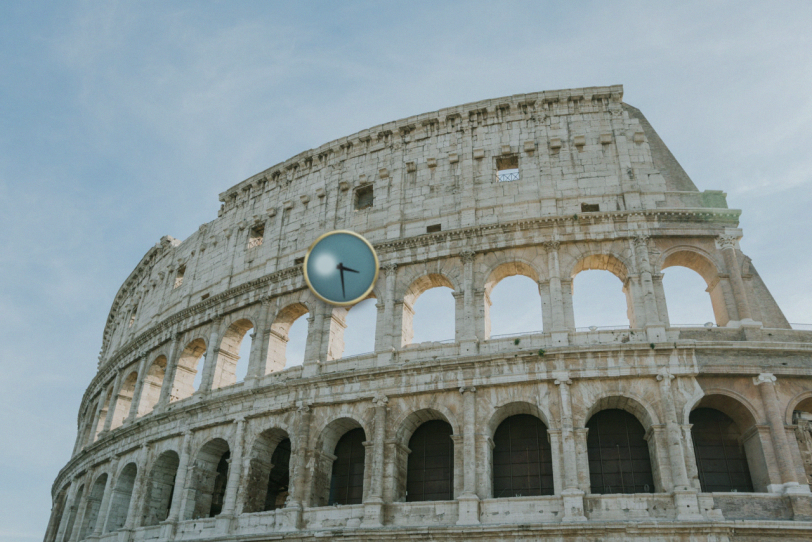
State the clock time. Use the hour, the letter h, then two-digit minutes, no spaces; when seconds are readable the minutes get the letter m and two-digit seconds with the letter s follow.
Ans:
3h29
